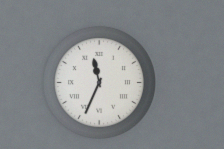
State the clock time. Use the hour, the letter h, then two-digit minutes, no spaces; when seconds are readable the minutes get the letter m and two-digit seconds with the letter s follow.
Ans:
11h34
